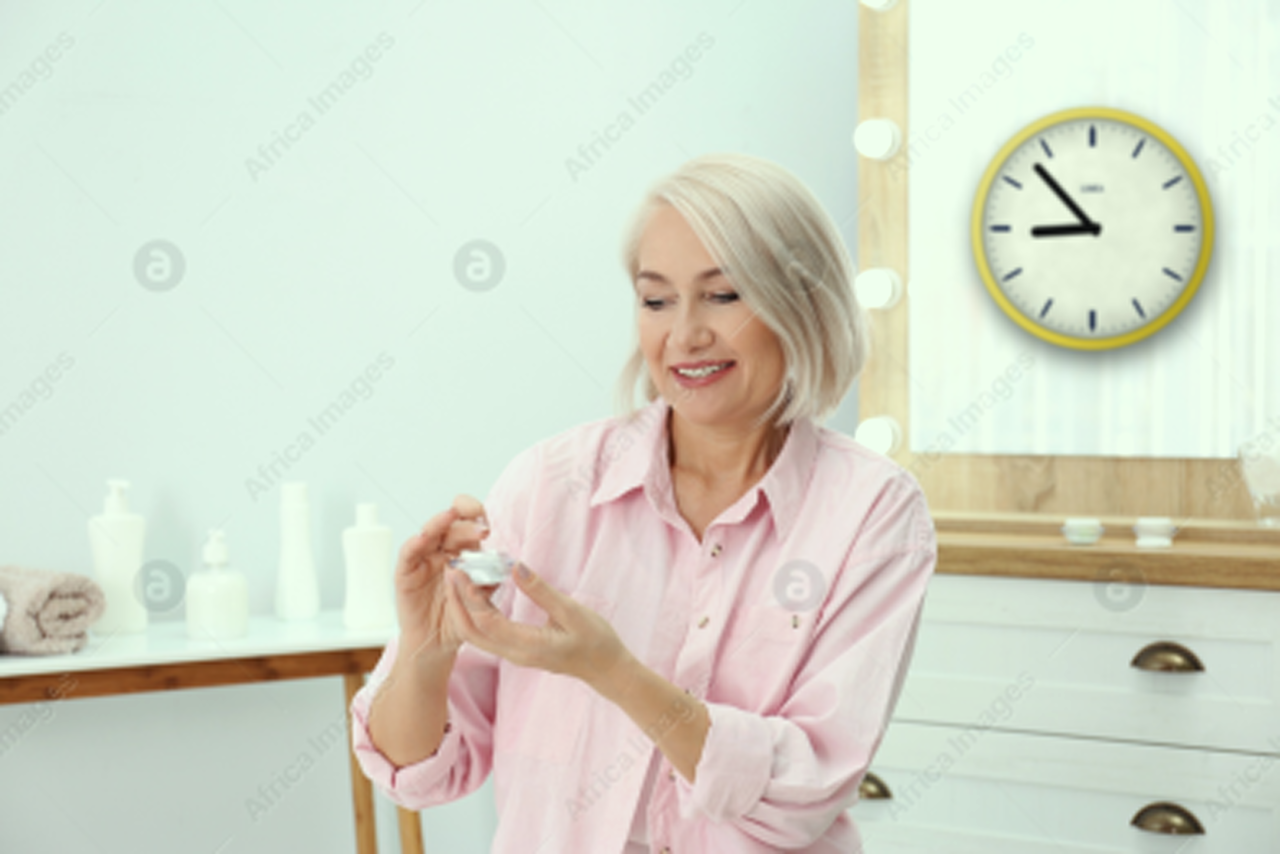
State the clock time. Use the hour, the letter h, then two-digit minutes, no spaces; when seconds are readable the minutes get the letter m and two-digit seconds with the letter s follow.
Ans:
8h53
